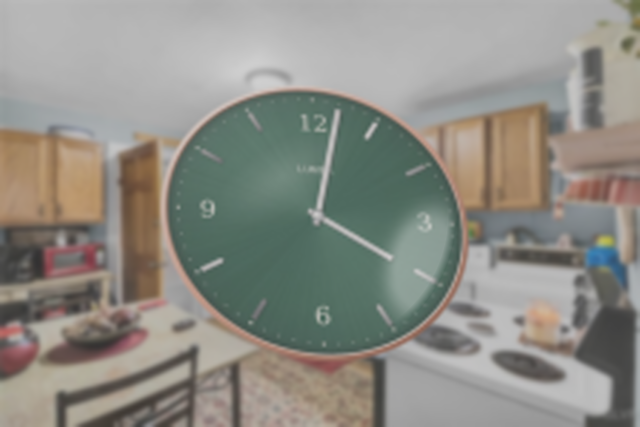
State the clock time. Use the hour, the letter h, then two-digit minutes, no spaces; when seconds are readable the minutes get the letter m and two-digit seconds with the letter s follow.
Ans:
4h02
